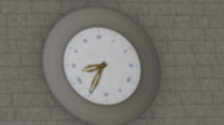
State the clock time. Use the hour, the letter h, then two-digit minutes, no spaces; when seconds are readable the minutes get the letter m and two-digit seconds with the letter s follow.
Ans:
8h35
